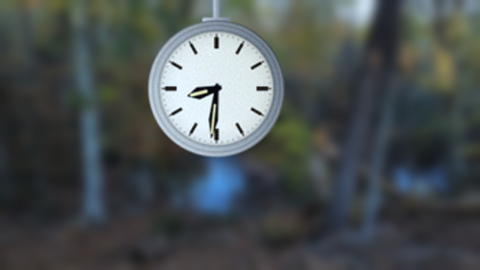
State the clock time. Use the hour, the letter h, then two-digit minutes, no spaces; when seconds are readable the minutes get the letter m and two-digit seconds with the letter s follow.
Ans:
8h31
